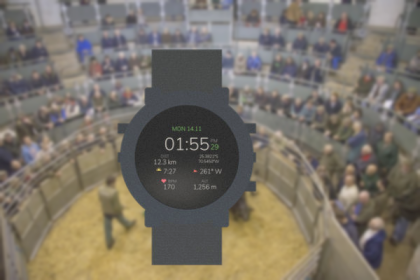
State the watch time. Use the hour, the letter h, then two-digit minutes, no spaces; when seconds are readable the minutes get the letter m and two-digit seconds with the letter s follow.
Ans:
1h55
